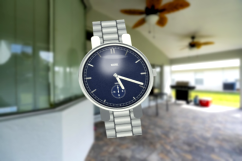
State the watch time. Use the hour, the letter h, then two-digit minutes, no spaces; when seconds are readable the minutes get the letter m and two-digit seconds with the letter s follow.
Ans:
5h19
